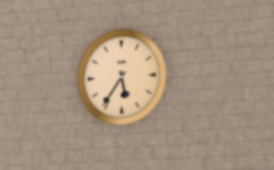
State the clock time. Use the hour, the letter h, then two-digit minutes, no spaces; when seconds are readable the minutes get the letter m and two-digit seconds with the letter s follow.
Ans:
5h36
